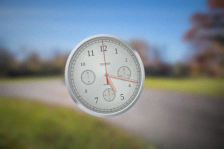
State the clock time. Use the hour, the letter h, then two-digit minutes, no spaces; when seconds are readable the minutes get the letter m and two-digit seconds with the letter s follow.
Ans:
5h18
